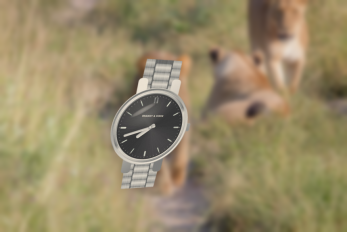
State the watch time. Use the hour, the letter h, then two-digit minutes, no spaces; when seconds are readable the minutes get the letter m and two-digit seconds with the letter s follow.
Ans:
7h42
